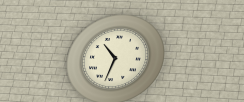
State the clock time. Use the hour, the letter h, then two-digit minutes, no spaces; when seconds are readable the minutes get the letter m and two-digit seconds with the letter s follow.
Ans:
10h32
